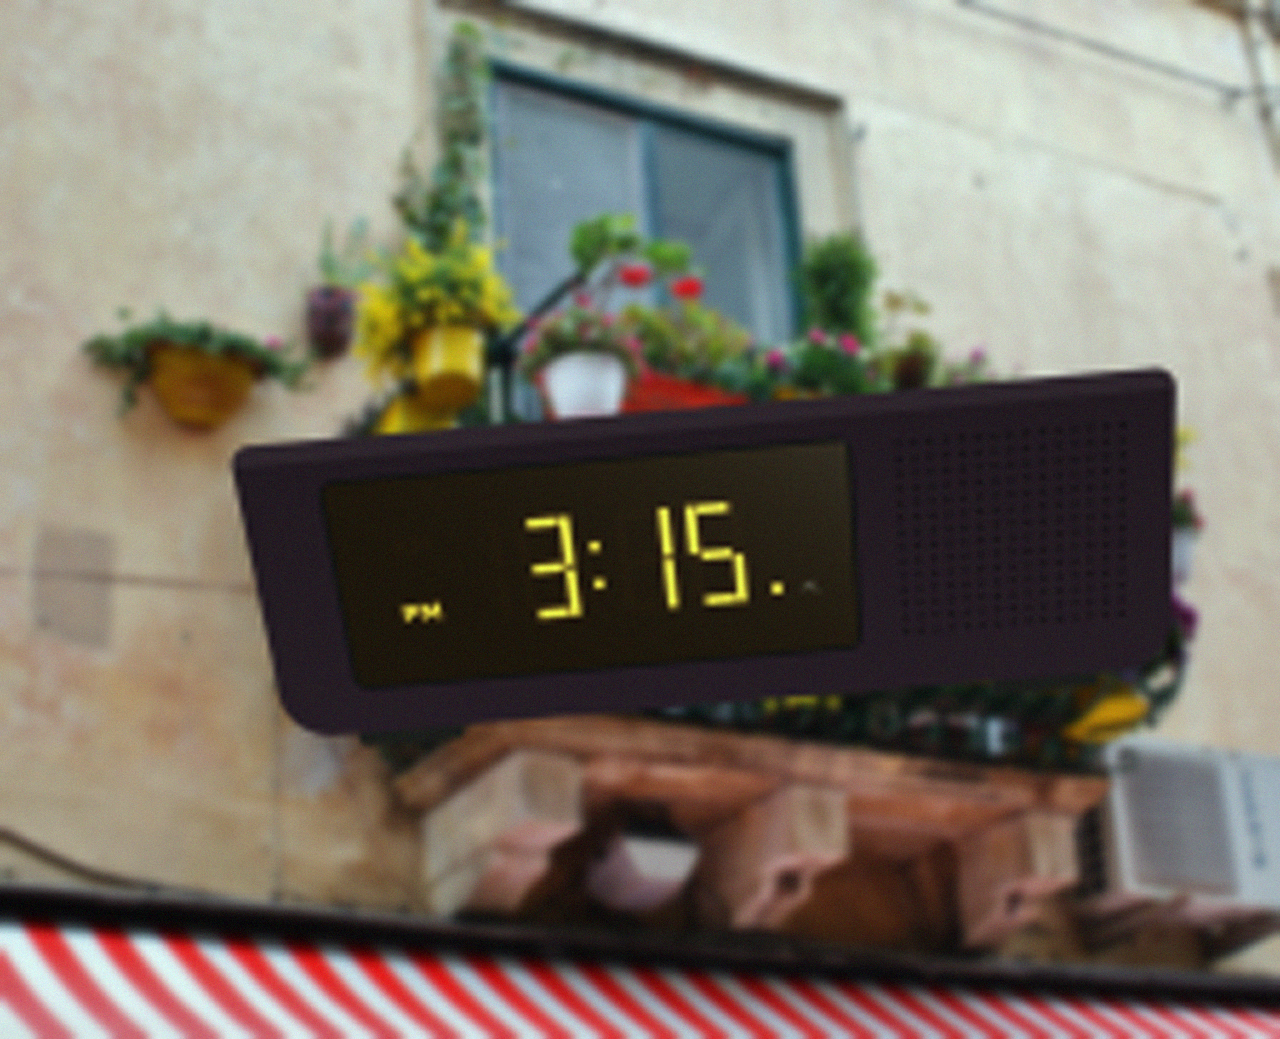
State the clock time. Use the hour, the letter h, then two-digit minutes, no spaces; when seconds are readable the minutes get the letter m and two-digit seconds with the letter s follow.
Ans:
3h15
